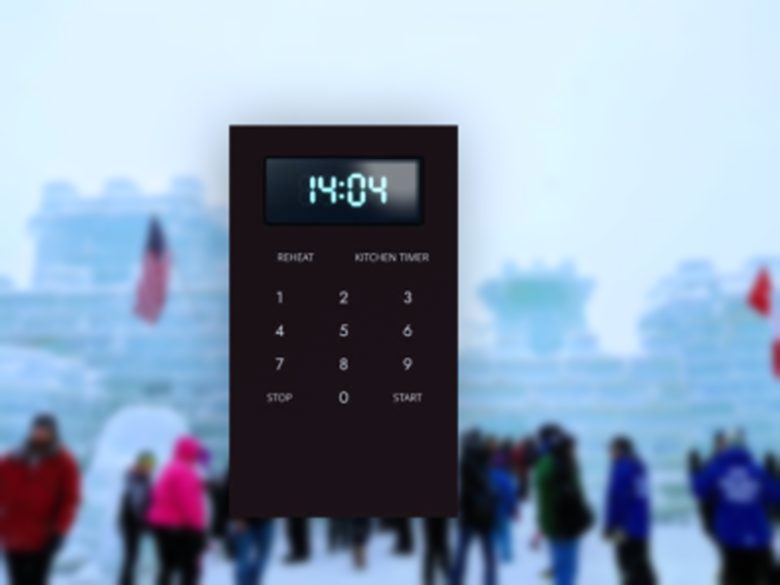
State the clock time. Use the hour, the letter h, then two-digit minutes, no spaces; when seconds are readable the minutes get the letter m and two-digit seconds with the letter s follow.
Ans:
14h04
